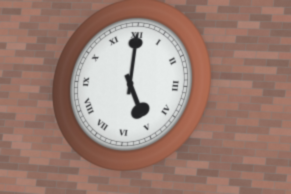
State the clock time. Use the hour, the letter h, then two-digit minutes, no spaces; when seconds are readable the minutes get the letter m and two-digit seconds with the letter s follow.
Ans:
5h00
